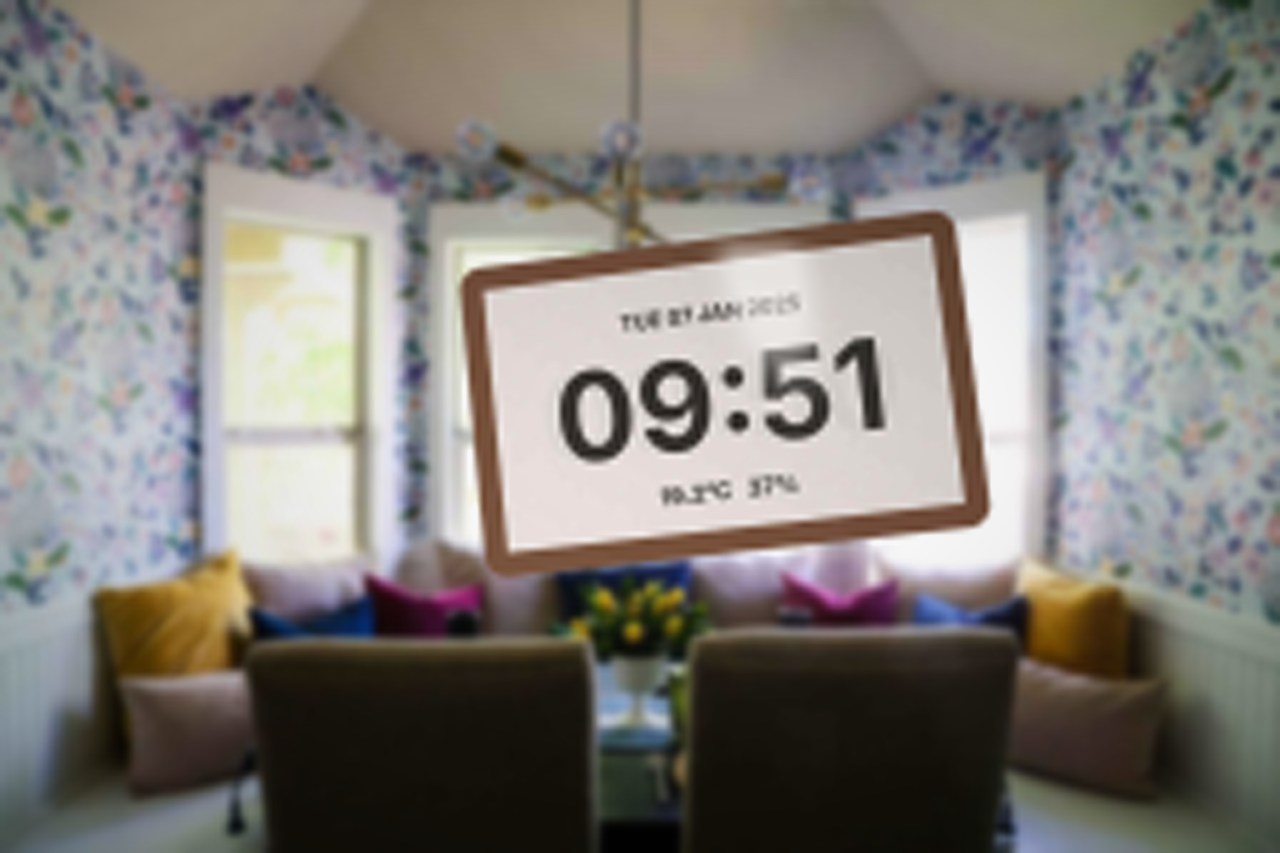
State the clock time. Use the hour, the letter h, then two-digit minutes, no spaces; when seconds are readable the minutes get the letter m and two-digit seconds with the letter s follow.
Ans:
9h51
